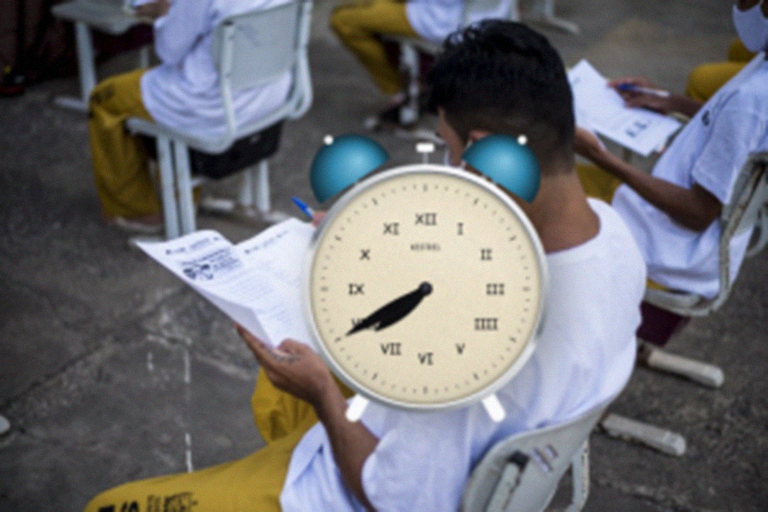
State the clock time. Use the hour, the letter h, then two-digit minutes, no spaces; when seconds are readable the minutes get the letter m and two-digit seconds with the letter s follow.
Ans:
7h40
